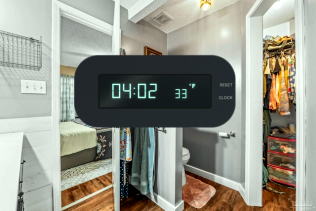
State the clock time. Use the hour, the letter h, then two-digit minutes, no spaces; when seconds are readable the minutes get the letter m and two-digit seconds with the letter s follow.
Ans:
4h02
